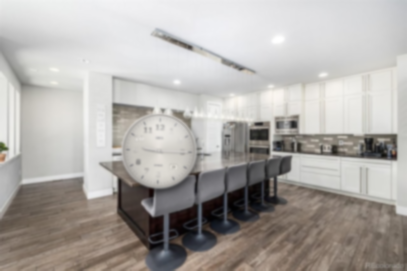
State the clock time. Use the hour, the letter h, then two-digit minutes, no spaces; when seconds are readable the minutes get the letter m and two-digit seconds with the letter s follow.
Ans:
9h15
